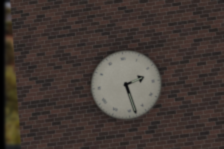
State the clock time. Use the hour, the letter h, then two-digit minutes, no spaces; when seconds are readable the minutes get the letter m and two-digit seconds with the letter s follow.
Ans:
2h28
